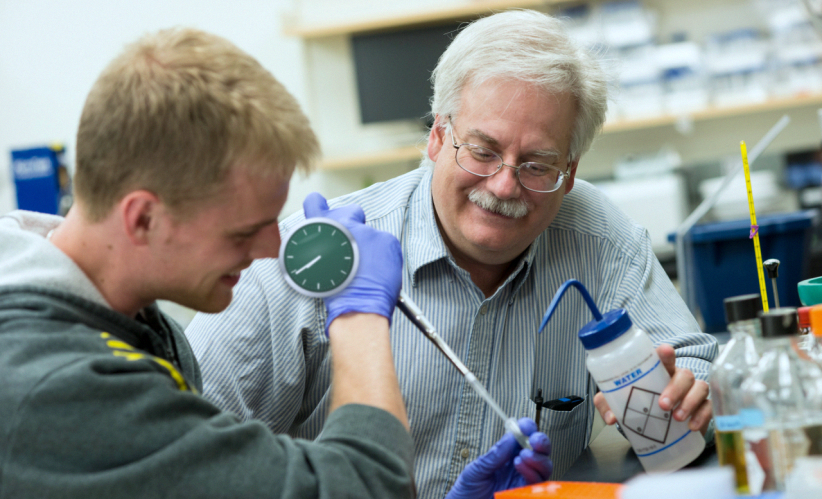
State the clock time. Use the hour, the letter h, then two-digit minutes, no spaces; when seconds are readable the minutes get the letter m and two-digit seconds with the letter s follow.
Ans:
7h39
